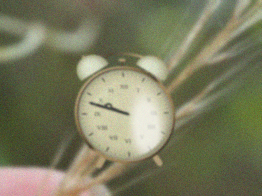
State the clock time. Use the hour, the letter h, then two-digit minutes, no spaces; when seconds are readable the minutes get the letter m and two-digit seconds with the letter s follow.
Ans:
9h48
